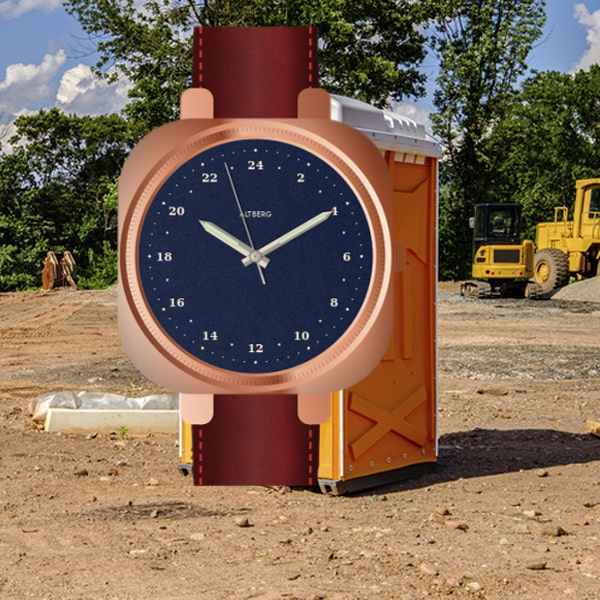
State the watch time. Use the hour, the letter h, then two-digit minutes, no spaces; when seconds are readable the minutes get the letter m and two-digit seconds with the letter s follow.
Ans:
20h09m57s
